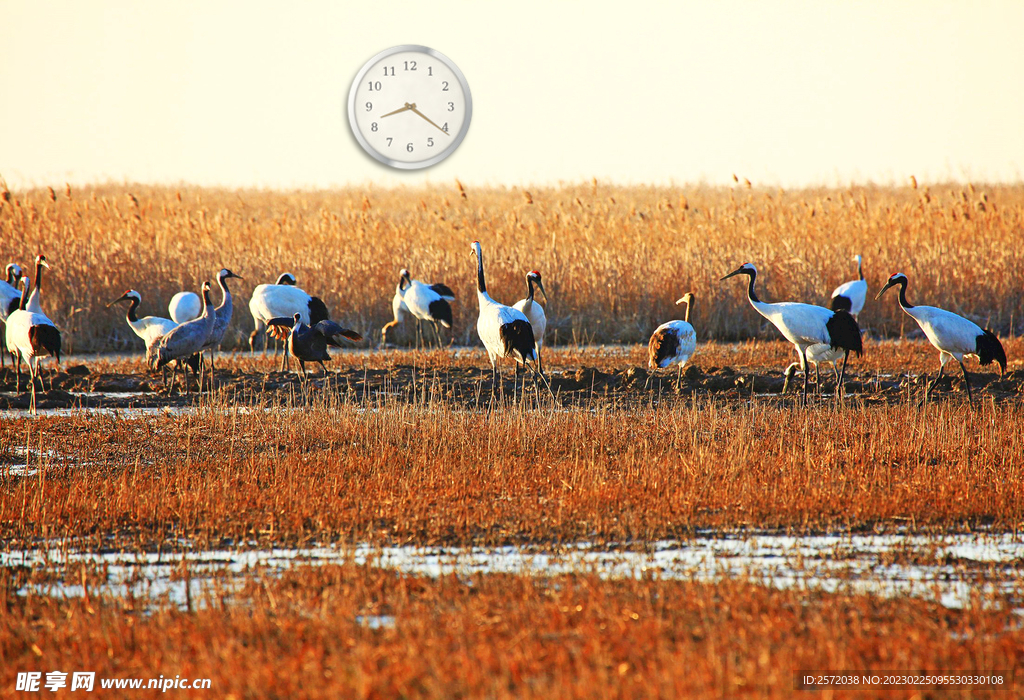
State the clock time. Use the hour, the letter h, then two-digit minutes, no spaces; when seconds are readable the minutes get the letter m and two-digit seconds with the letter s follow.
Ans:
8h21
